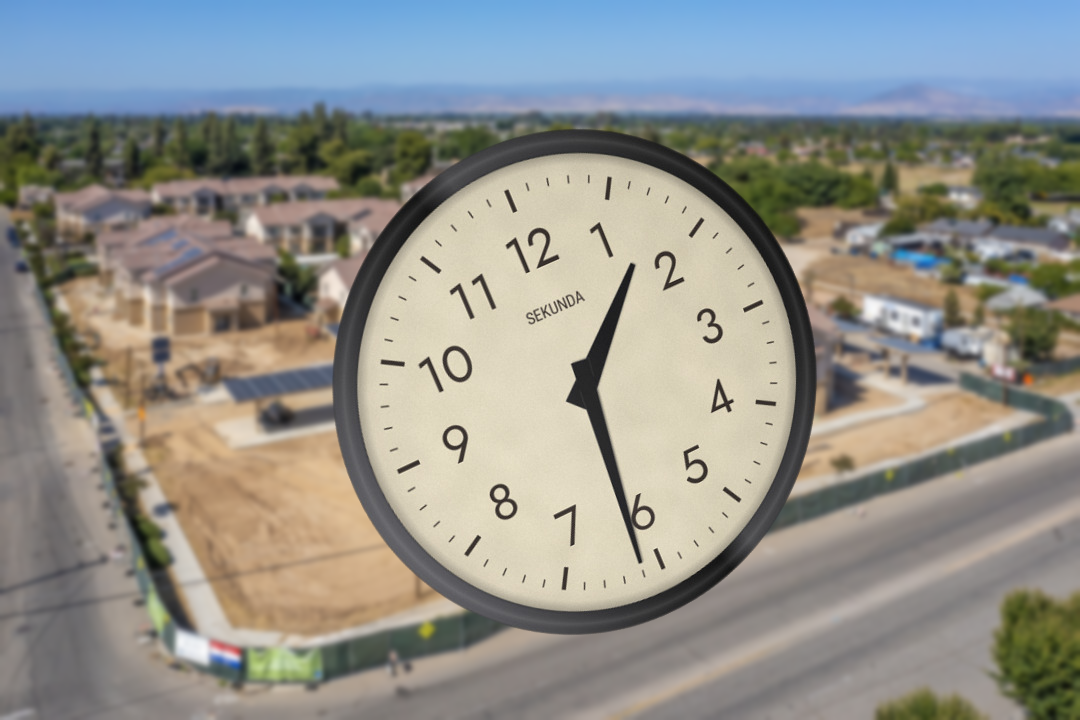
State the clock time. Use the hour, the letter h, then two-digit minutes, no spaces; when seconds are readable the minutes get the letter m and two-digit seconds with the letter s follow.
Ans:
1h31
